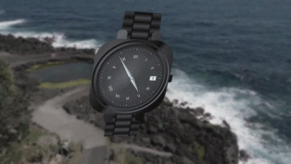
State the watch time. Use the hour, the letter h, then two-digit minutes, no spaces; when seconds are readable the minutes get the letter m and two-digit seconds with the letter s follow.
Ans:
4h54
